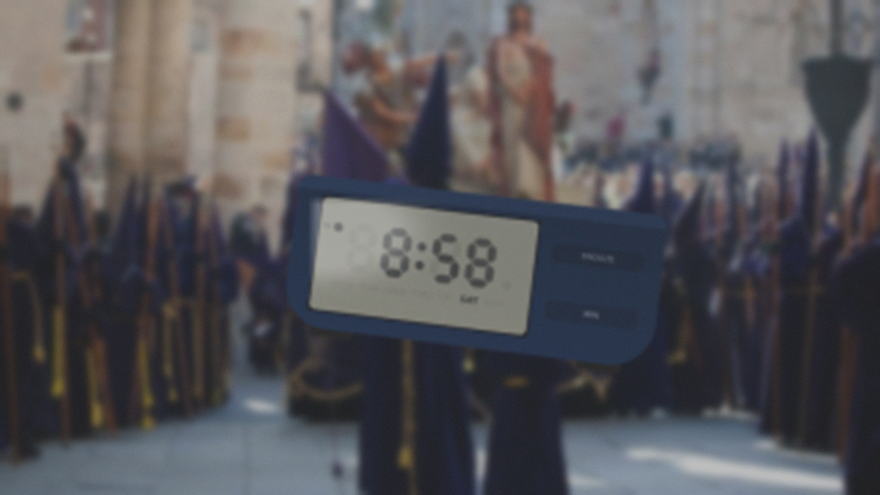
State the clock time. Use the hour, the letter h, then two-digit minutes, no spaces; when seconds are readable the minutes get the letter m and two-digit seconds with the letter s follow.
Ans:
8h58
